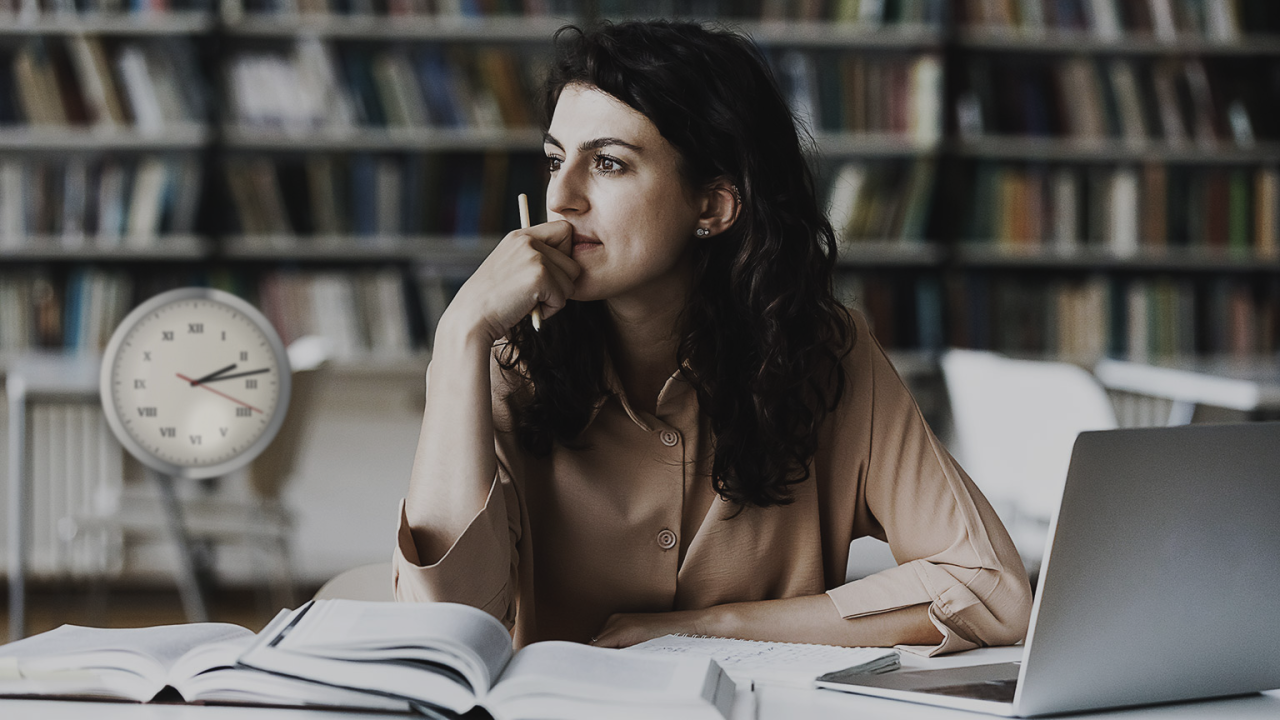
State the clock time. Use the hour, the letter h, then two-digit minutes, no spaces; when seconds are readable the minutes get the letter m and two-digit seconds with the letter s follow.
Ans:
2h13m19s
